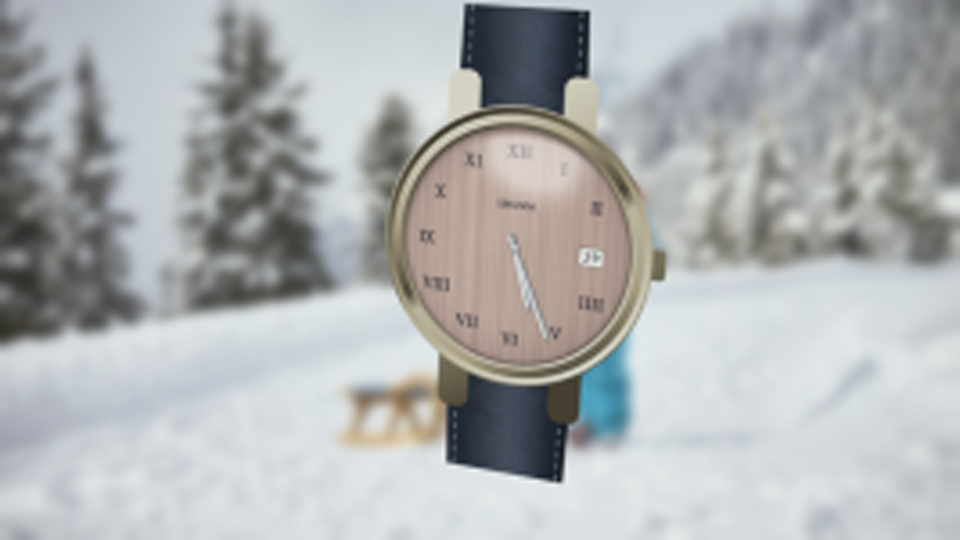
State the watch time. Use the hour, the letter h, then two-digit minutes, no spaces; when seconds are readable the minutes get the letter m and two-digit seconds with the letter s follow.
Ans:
5h26
